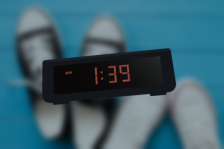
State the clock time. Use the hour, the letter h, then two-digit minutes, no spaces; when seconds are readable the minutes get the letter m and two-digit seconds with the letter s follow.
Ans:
1h39
